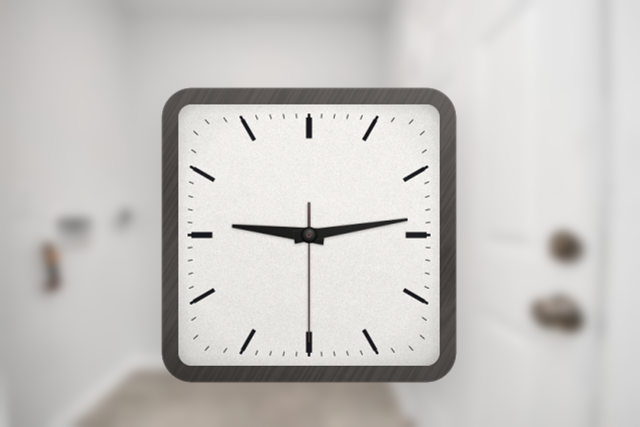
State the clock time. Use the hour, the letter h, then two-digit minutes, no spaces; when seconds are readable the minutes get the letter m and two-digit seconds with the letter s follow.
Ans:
9h13m30s
